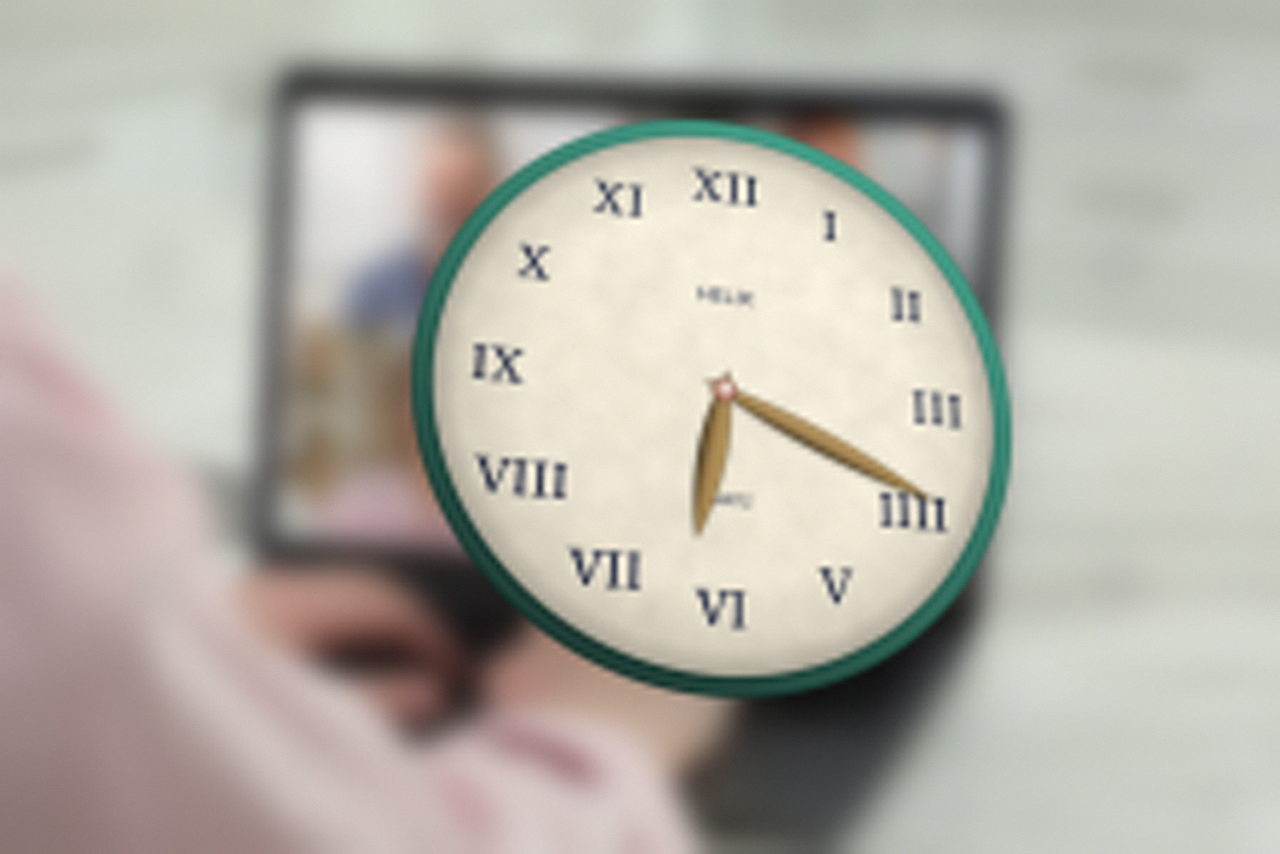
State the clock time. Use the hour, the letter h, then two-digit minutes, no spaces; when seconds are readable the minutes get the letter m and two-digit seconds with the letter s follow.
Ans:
6h19
